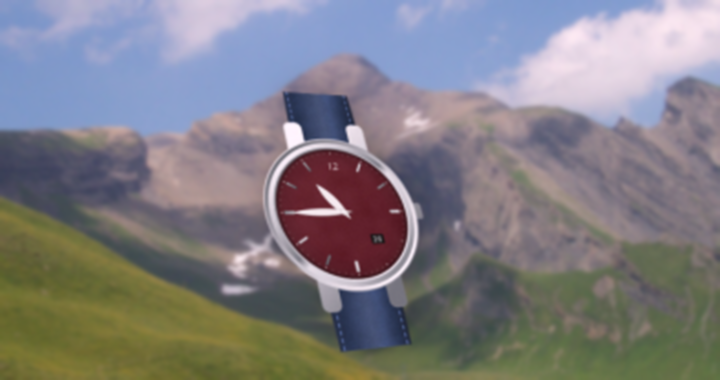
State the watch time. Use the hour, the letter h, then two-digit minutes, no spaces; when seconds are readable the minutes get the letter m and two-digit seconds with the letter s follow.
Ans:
10h45
